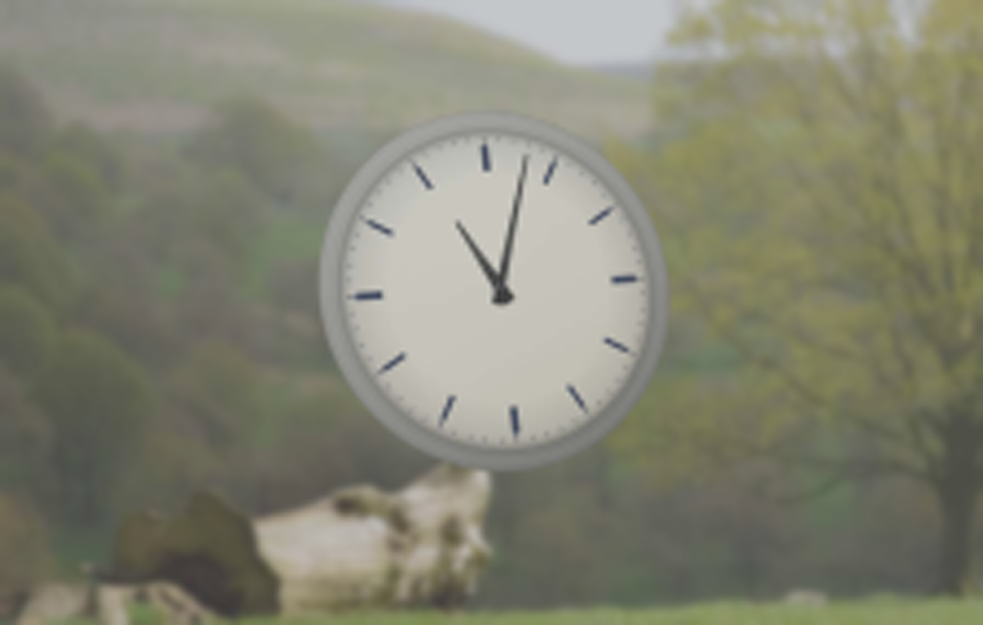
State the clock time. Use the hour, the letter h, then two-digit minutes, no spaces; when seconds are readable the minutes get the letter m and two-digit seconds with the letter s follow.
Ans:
11h03
